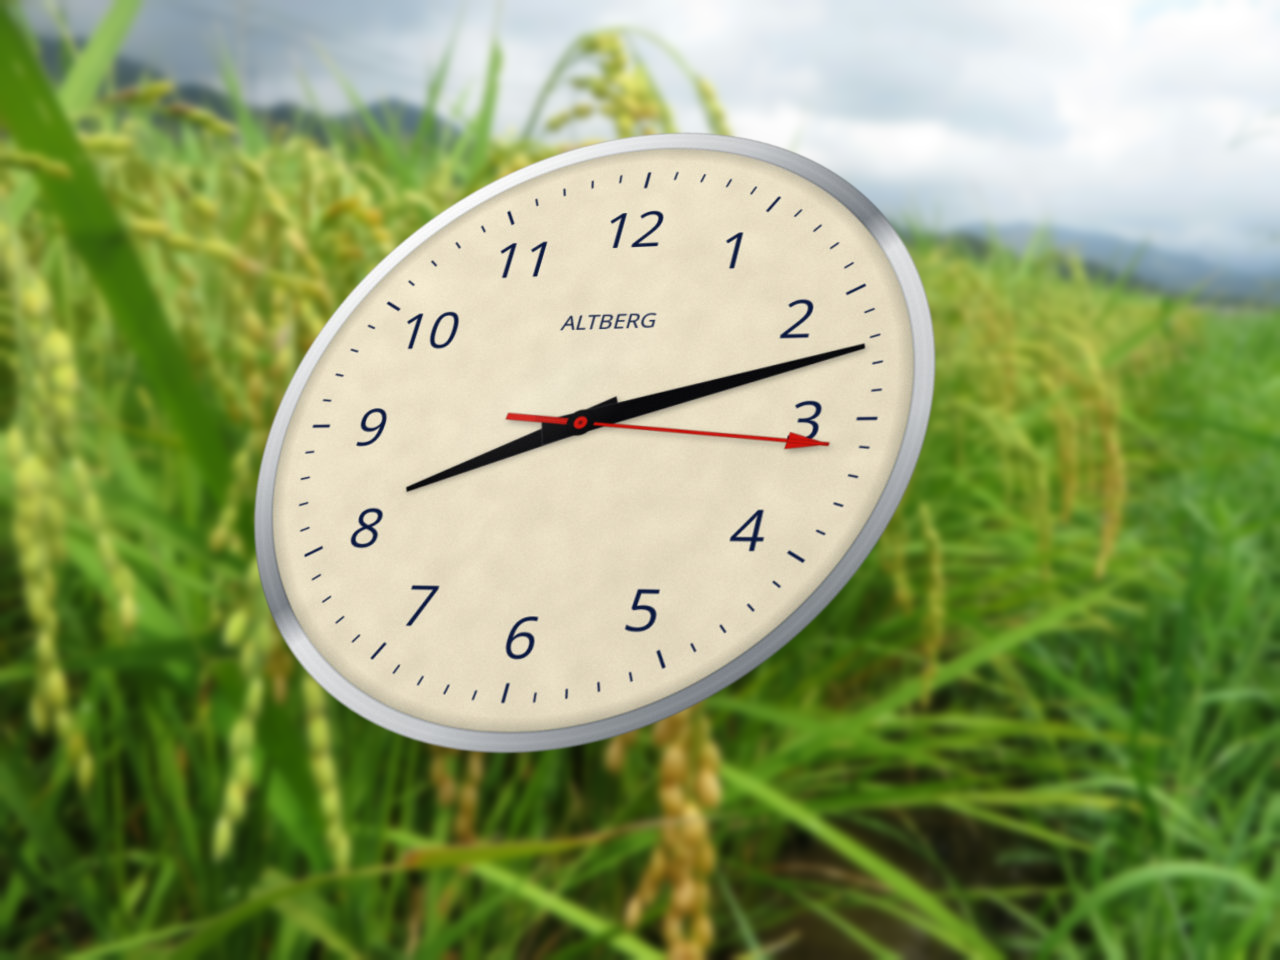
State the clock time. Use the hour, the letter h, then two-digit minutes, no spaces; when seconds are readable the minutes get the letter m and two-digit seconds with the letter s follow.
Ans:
8h12m16s
